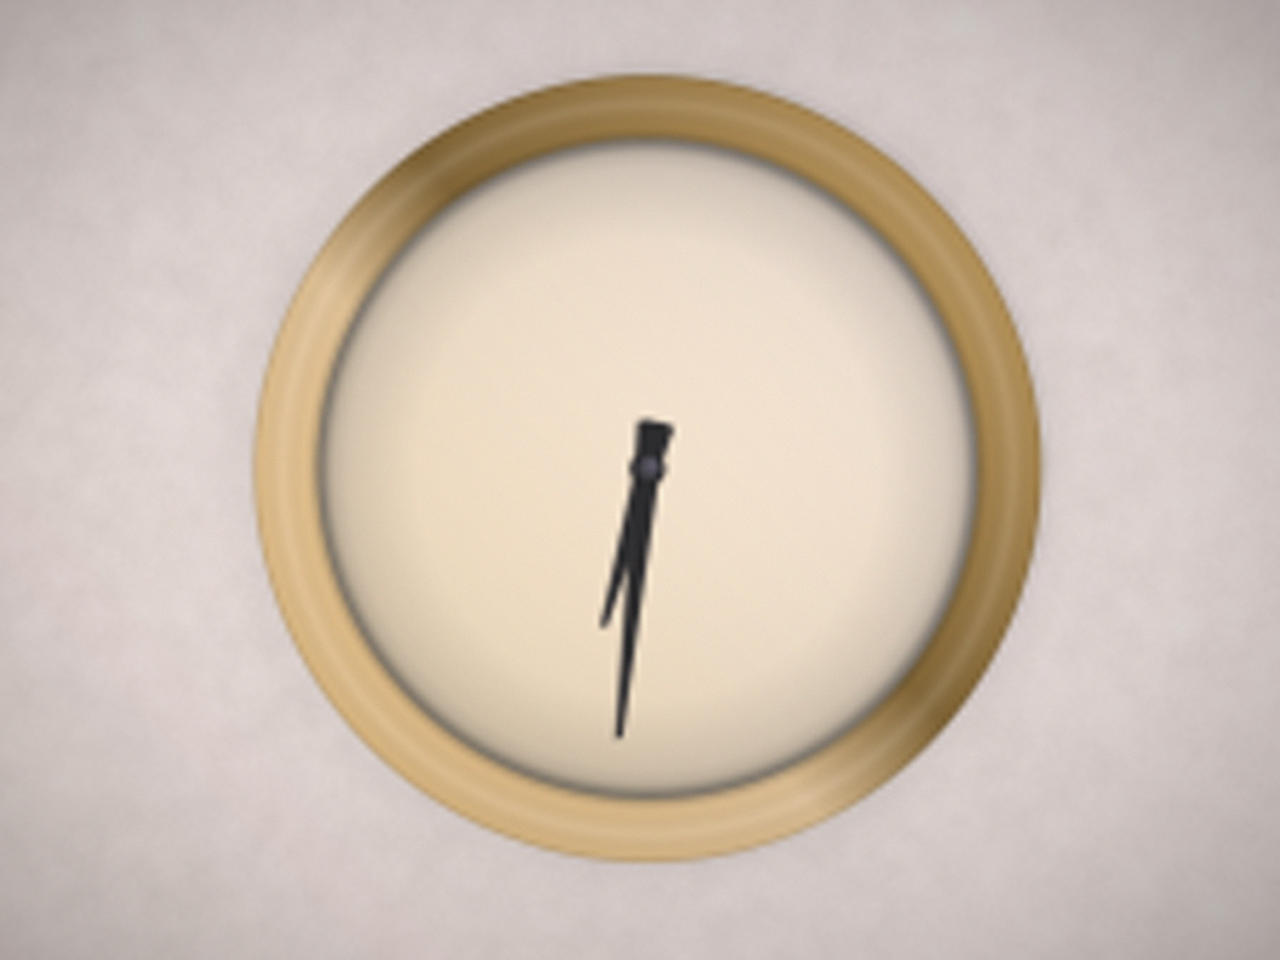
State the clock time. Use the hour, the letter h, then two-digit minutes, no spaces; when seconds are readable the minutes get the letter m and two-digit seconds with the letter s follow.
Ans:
6h31
